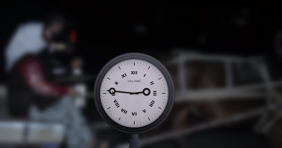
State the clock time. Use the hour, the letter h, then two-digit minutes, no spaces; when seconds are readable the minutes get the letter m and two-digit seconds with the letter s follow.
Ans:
2h46
